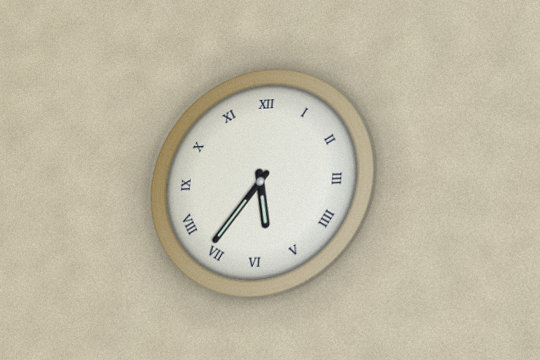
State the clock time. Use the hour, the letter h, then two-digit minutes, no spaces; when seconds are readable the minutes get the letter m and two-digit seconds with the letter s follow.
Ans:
5h36
